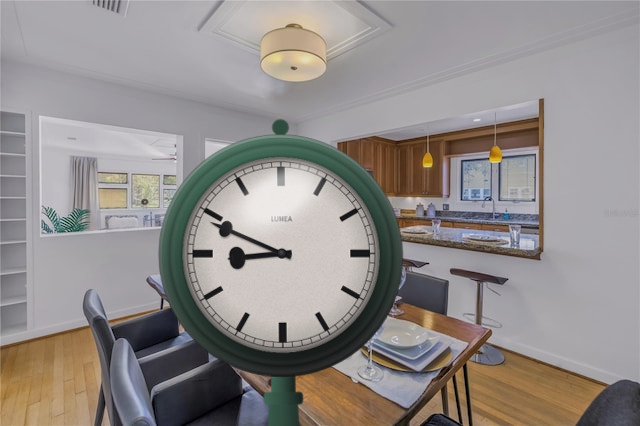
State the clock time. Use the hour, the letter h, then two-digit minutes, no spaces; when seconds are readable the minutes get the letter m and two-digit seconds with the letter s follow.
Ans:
8h49
